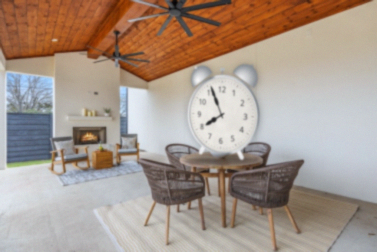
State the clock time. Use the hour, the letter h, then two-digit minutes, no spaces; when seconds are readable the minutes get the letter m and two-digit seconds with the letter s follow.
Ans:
7h56
